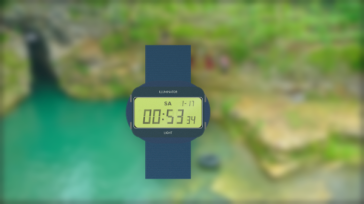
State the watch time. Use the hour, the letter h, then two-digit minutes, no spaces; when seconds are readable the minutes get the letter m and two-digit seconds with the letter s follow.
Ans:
0h53m34s
